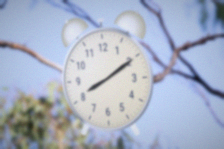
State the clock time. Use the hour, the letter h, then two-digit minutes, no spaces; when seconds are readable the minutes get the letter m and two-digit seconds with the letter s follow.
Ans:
8h10
